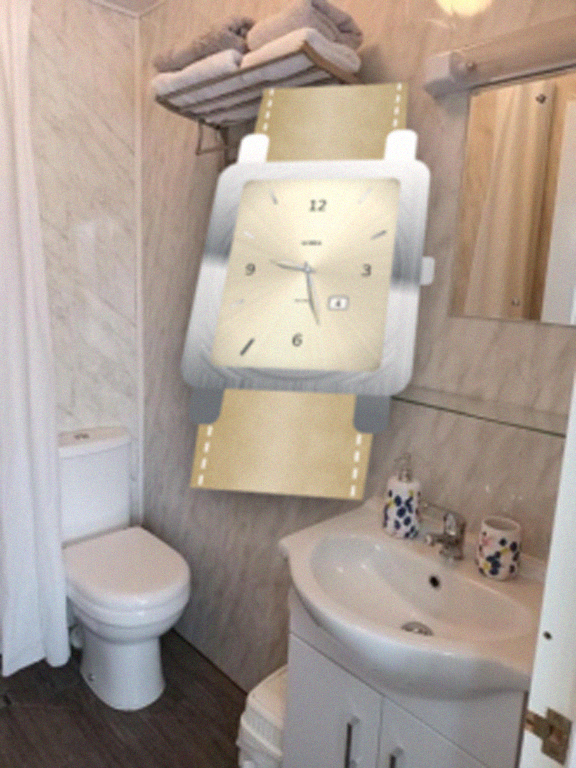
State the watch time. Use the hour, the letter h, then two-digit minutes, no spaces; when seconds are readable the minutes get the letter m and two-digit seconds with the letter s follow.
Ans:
9h27
